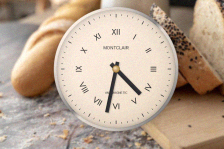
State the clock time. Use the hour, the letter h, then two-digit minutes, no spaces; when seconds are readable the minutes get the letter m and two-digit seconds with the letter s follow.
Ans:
4h32
